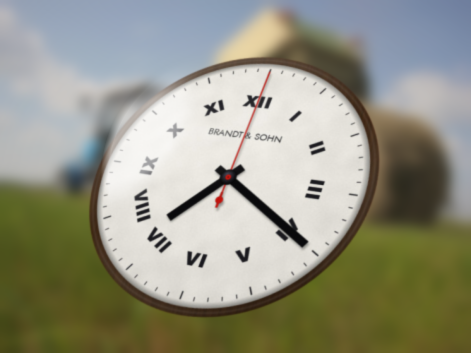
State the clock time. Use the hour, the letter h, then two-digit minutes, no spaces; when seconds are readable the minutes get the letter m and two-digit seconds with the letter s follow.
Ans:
7h20m00s
